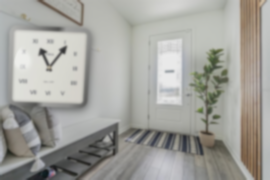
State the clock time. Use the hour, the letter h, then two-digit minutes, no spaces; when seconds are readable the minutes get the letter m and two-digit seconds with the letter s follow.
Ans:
11h06
